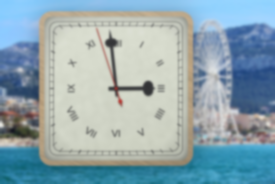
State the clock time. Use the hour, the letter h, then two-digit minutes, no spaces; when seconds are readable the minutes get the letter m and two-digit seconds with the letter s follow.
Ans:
2h58m57s
